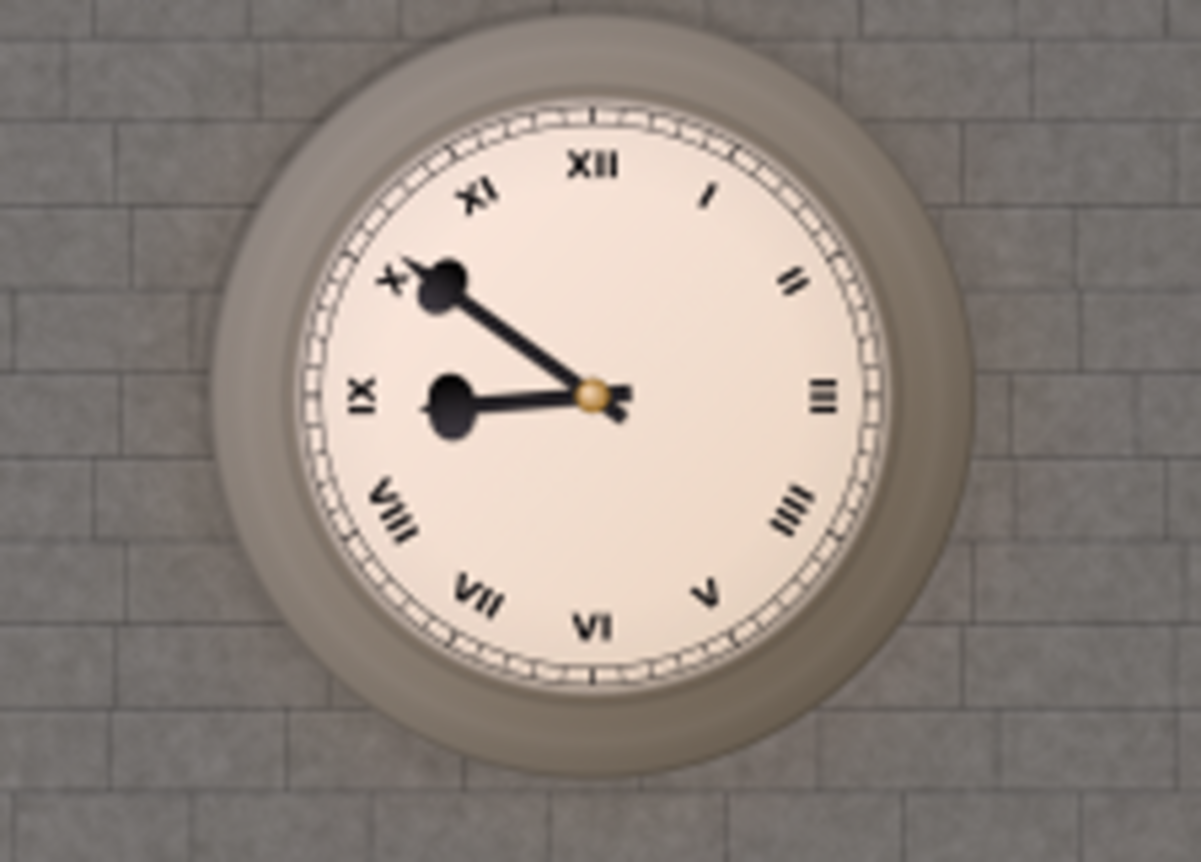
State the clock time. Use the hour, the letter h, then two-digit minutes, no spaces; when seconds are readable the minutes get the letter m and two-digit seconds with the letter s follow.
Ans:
8h51
